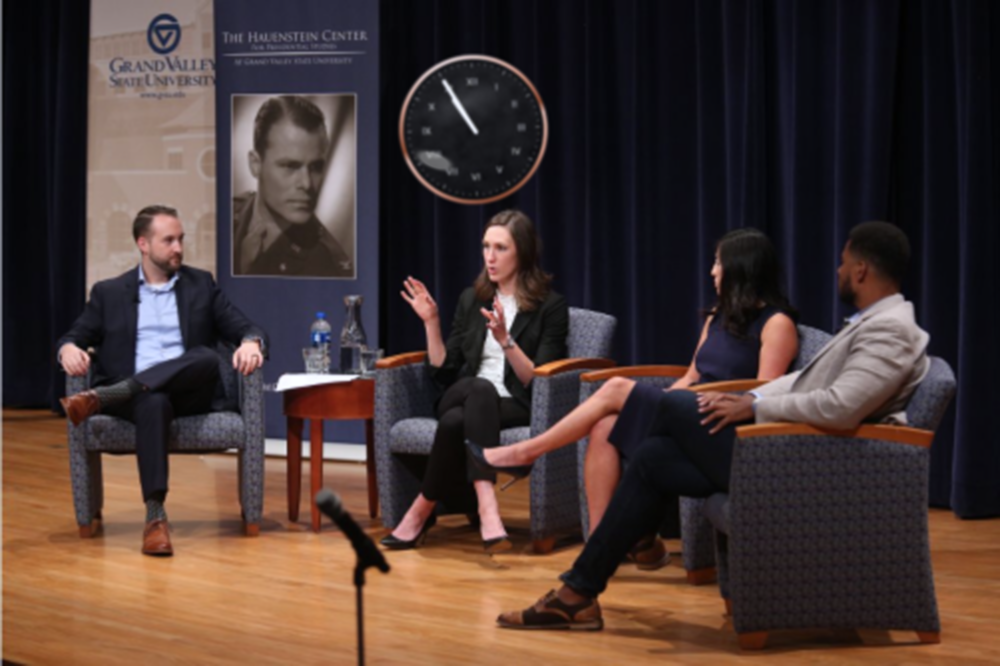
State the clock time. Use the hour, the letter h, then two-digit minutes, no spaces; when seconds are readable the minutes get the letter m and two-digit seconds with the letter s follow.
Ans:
10h55
